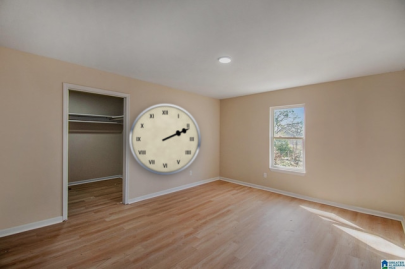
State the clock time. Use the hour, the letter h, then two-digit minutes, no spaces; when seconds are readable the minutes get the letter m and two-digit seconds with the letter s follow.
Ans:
2h11
